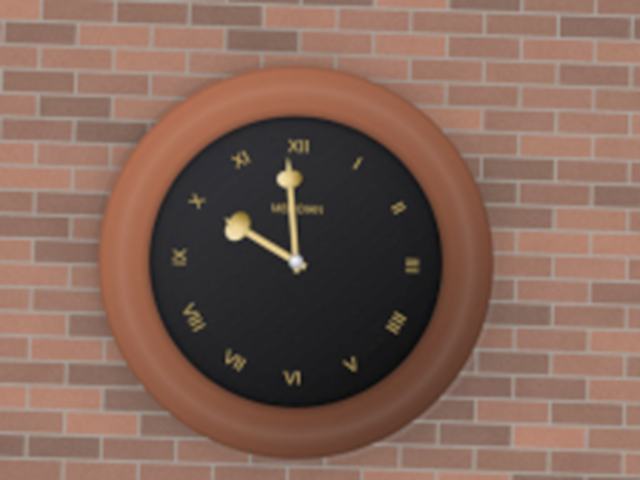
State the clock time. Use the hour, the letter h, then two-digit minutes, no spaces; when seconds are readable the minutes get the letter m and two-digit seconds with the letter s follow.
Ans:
9h59
